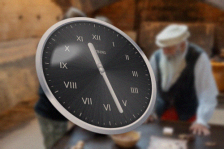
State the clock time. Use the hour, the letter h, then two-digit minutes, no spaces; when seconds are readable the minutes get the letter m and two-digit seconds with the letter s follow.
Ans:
11h27
